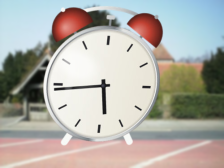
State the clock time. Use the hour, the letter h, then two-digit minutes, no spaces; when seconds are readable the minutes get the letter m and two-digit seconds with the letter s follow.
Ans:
5h44
